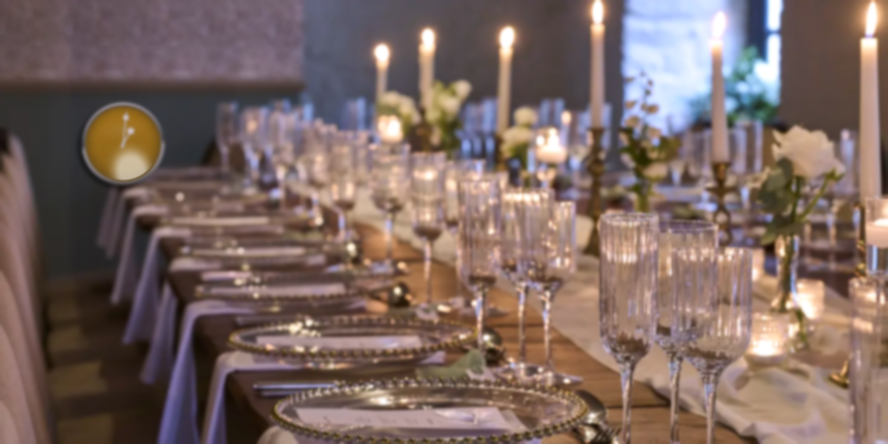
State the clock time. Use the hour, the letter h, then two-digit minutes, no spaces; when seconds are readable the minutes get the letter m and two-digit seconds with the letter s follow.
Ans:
1h01
